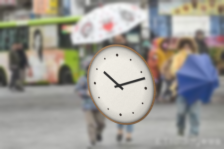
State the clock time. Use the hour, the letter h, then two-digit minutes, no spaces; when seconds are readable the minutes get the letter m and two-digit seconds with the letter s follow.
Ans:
10h12
